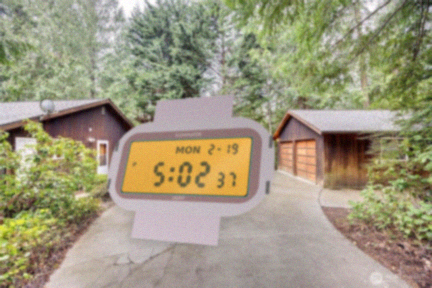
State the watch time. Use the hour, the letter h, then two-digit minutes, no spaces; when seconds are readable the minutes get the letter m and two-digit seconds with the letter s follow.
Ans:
5h02m37s
